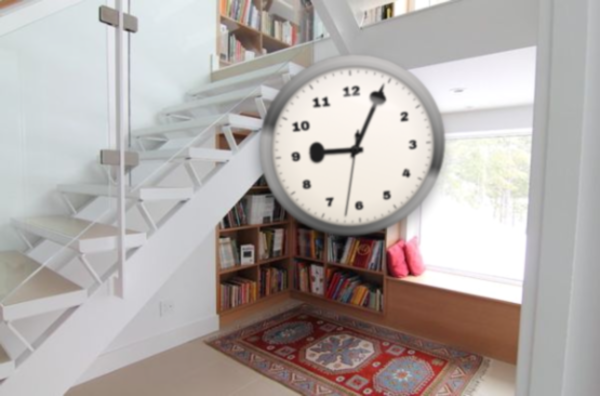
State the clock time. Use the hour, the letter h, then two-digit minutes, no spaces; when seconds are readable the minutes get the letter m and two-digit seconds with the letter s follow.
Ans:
9h04m32s
